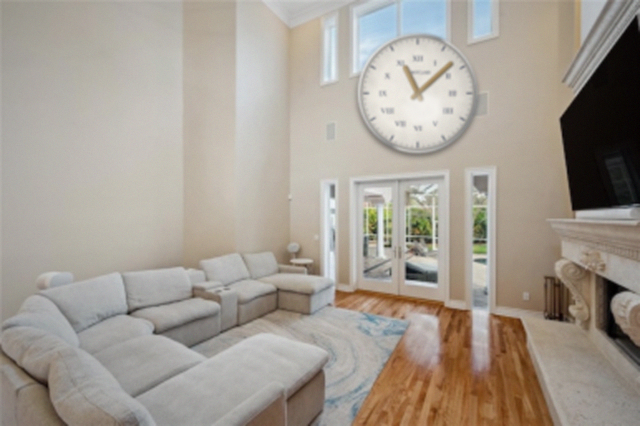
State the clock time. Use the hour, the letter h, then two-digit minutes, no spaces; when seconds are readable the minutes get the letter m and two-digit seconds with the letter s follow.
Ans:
11h08
